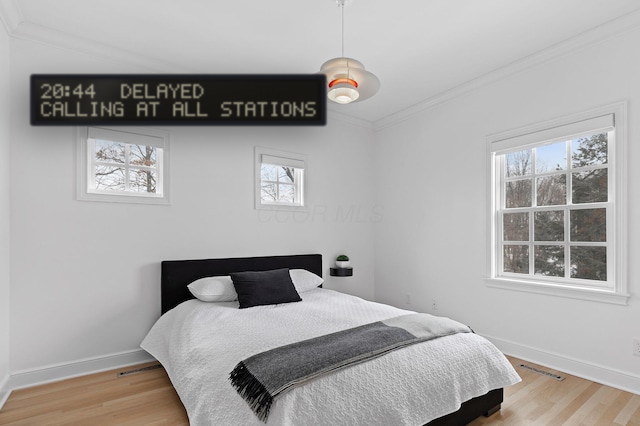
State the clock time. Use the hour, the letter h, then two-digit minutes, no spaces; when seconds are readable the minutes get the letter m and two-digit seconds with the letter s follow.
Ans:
20h44
